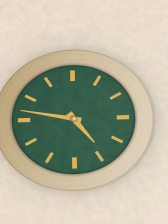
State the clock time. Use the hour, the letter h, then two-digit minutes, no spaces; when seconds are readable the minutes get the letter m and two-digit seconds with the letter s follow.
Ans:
4h47
